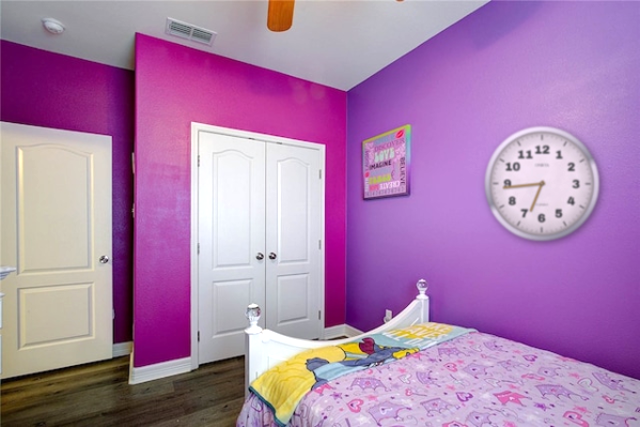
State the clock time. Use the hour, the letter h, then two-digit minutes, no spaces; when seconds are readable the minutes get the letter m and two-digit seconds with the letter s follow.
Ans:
6h44
